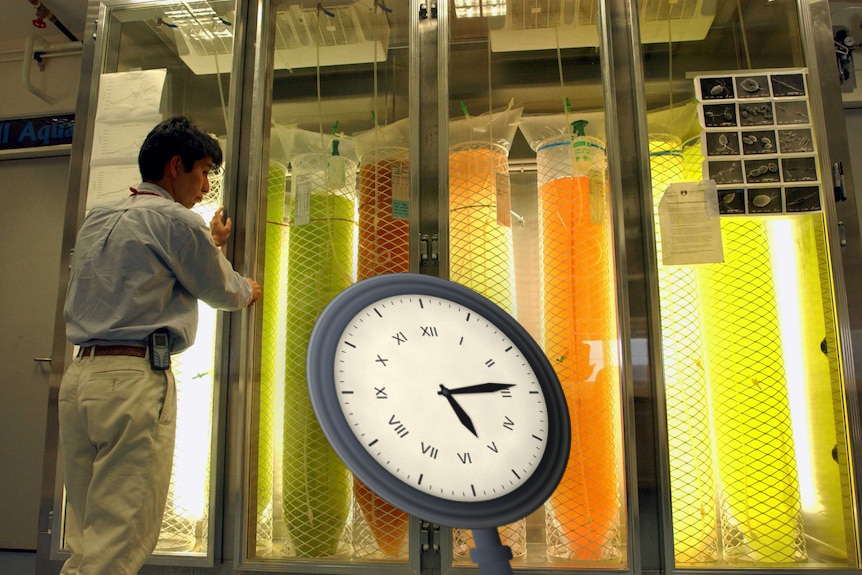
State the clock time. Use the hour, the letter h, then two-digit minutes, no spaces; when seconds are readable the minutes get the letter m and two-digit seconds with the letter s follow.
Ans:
5h14
